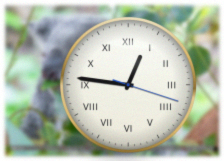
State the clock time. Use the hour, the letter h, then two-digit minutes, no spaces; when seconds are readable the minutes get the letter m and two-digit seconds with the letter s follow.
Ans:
12h46m18s
